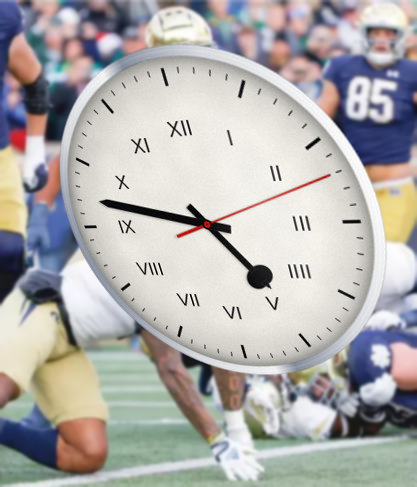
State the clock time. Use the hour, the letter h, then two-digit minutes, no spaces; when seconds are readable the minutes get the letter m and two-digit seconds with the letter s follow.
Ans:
4h47m12s
